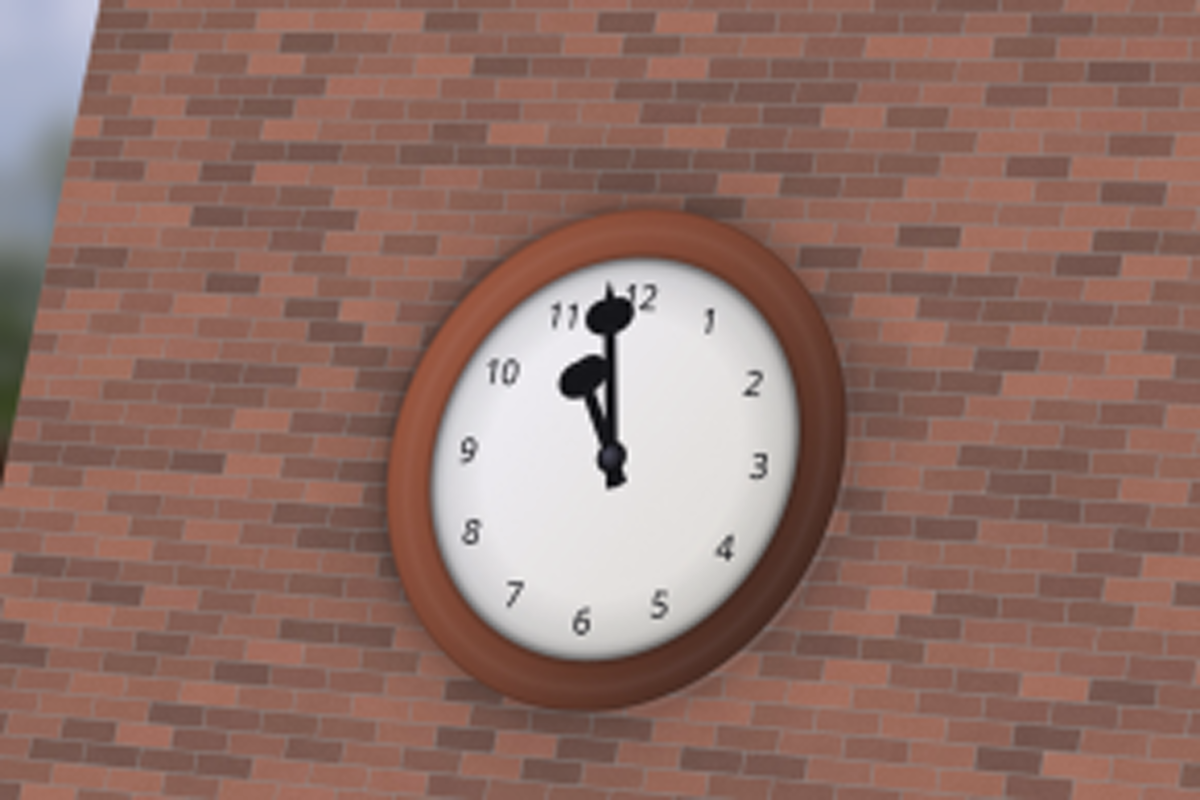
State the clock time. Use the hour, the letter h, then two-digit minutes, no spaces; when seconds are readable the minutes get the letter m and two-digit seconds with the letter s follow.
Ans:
10h58
